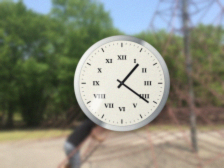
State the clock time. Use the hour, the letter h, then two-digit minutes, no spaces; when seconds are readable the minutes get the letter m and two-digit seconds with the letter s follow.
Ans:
1h21
